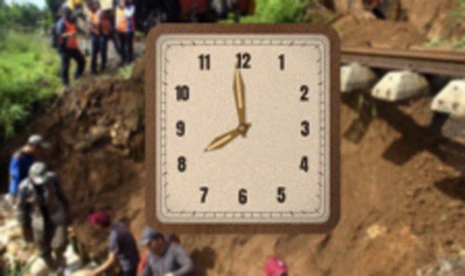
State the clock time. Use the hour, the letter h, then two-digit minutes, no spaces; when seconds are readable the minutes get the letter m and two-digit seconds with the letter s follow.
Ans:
7h59
